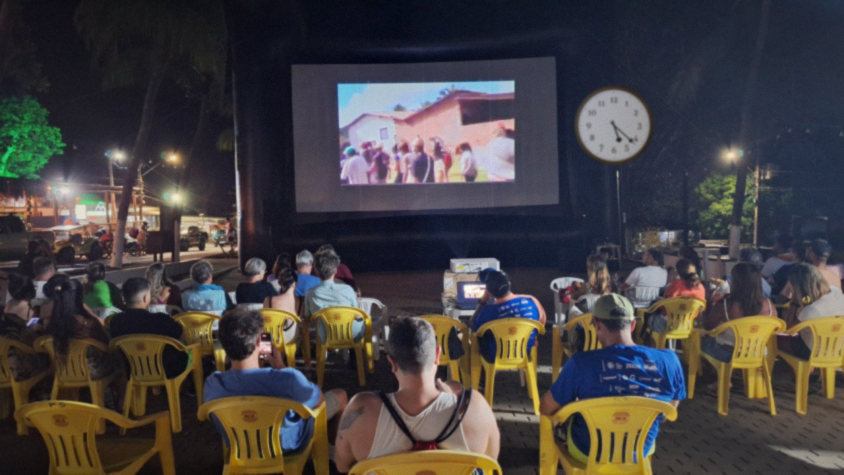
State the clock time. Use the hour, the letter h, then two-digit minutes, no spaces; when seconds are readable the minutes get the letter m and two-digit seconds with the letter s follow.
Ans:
5h22
